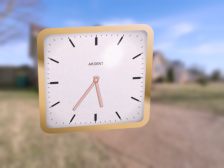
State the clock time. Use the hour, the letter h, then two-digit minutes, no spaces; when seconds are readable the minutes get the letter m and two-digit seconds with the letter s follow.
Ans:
5h36
